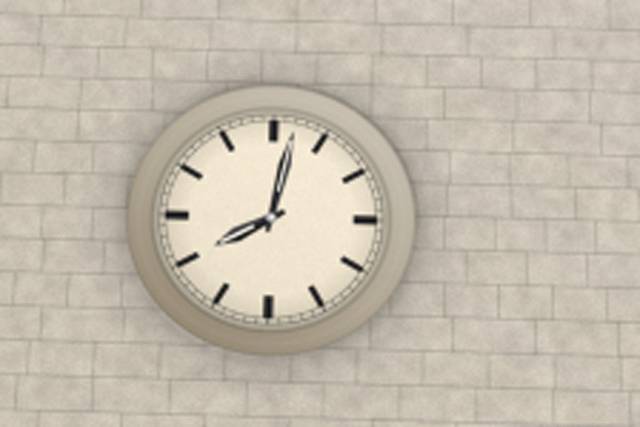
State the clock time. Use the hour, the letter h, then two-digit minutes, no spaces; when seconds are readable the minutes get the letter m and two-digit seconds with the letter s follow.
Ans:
8h02
